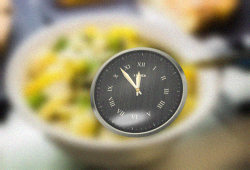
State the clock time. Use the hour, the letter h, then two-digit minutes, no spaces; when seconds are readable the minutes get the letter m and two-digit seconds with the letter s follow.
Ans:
11h53
